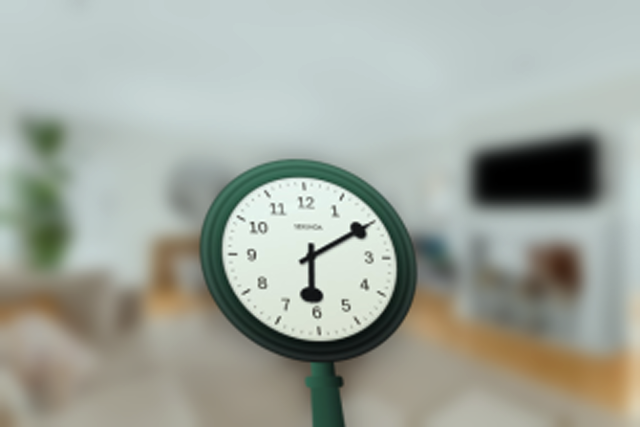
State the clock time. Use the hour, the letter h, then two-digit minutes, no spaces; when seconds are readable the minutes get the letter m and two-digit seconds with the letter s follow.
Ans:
6h10
